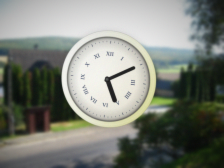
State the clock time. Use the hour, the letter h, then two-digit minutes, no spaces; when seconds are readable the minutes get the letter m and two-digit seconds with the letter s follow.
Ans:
5h10
